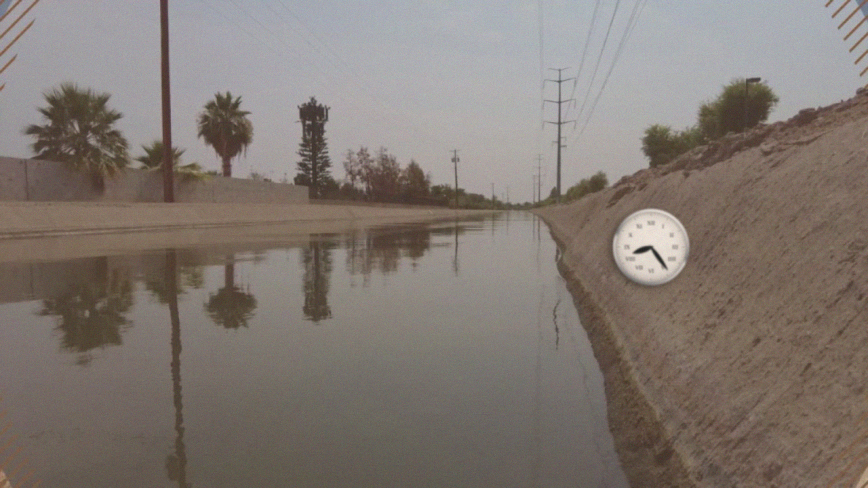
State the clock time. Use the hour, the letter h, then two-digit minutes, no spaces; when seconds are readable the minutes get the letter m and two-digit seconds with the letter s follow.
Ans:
8h24
